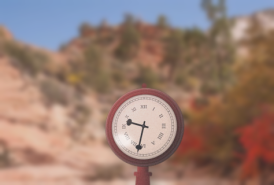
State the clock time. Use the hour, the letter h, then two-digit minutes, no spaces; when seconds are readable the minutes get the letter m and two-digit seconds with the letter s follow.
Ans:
9h32
